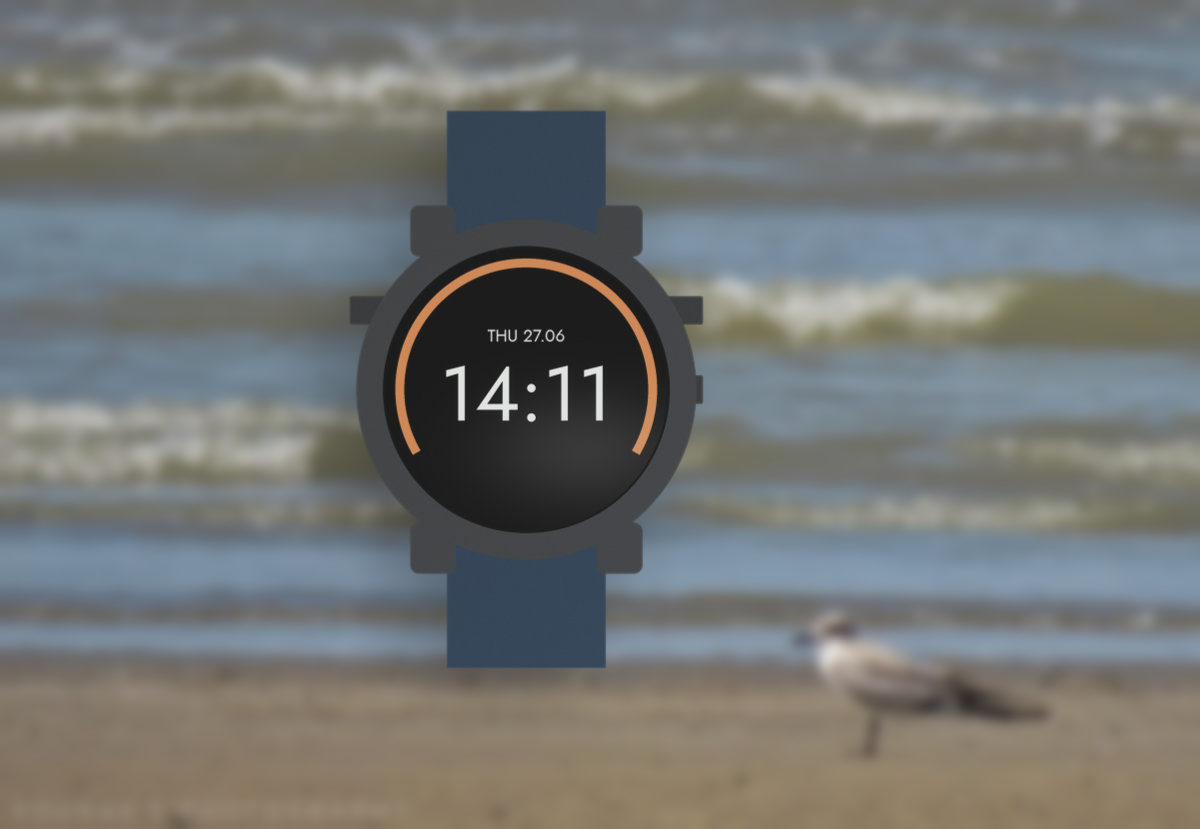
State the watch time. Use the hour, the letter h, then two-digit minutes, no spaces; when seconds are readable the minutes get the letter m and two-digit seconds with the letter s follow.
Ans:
14h11
